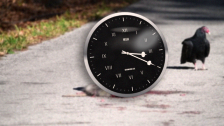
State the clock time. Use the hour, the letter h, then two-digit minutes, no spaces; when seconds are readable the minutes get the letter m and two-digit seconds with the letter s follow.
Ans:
3h20
